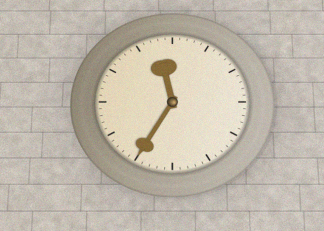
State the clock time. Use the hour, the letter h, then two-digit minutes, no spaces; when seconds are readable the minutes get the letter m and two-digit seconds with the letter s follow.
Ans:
11h35
